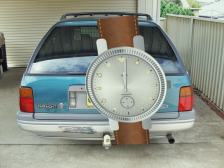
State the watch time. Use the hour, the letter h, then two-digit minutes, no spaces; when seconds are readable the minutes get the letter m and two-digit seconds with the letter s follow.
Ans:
12h01
